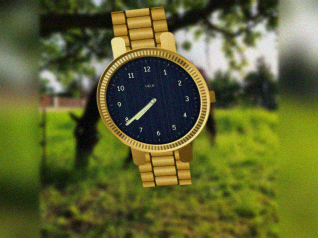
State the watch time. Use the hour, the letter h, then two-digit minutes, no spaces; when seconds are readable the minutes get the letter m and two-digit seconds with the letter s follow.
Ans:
7h39
